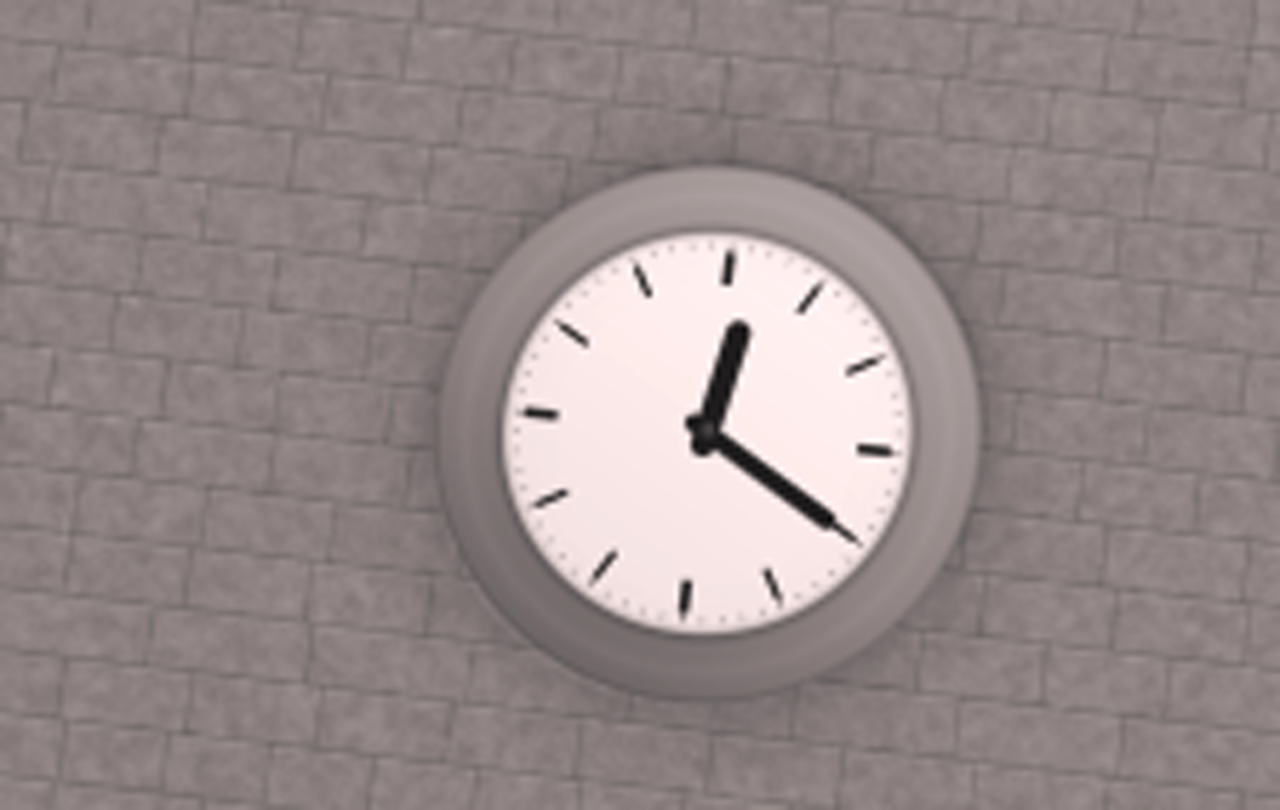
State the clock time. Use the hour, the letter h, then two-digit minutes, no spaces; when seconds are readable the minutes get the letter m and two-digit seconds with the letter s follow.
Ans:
12h20
